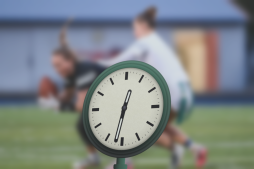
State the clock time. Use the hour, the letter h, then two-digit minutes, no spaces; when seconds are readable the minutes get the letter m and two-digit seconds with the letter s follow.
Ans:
12h32
